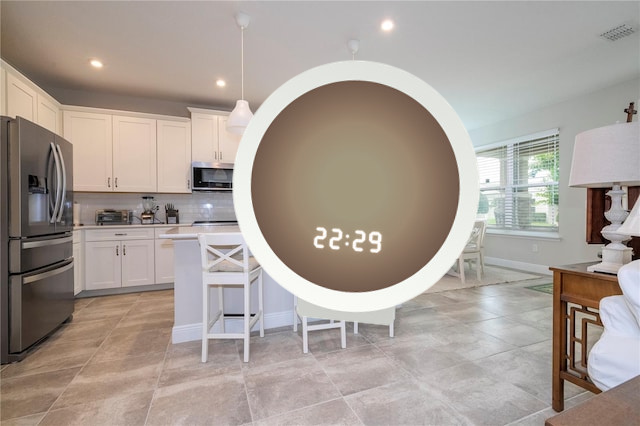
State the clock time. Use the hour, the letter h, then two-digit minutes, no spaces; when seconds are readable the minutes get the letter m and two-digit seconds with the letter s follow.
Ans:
22h29
